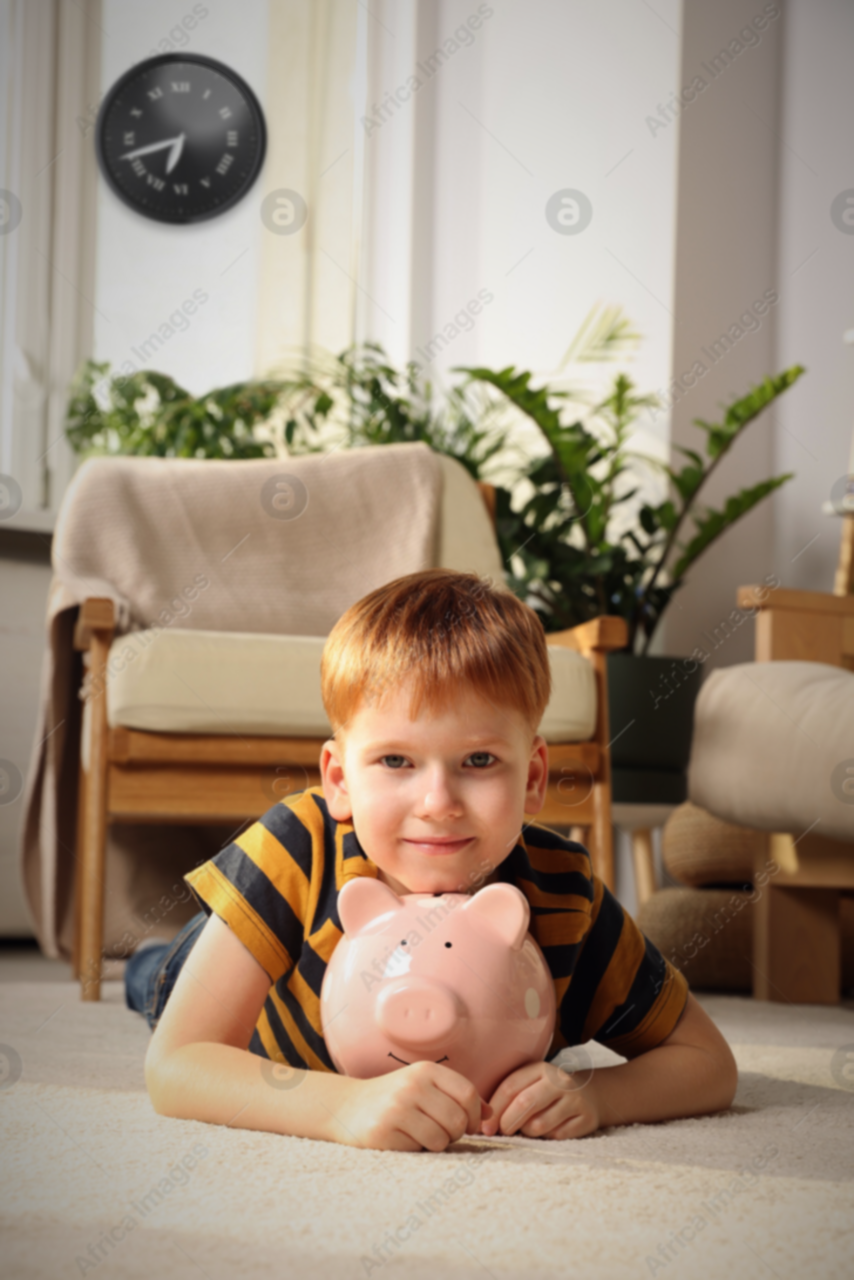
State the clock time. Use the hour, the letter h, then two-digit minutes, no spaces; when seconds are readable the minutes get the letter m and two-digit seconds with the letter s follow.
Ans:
6h42
